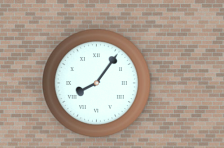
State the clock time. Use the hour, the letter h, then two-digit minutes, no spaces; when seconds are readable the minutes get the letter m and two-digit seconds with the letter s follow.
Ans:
8h06
